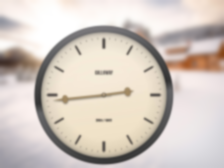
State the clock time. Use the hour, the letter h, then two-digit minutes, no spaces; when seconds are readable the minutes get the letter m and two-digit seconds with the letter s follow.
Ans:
2h44
